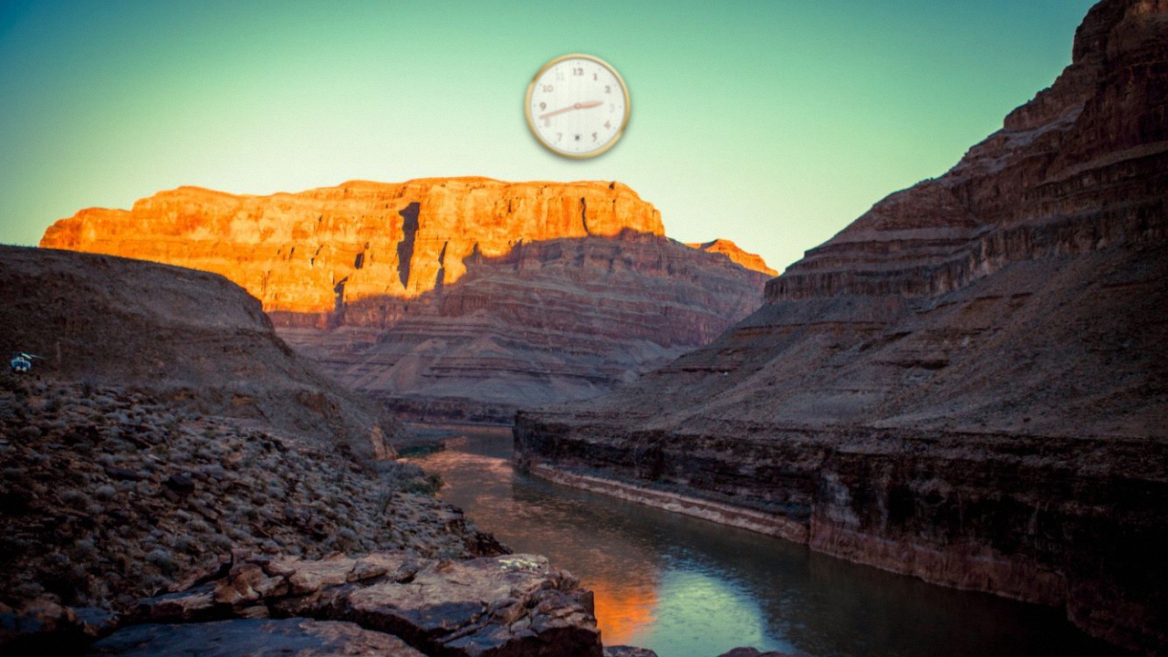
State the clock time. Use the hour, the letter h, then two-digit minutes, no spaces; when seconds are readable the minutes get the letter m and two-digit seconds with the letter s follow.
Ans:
2h42
